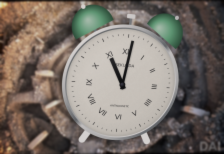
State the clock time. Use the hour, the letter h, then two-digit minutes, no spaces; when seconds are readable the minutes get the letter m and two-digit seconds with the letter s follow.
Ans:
11h01
